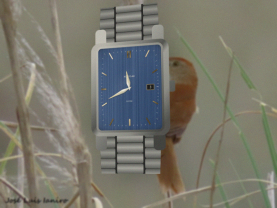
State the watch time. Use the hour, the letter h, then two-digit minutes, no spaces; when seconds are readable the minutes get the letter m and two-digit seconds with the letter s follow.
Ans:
11h41
